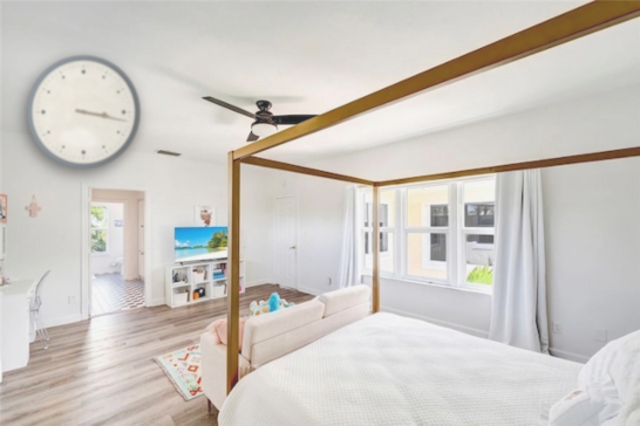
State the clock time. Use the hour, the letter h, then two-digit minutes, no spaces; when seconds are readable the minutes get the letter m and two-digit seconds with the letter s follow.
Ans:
3h17
